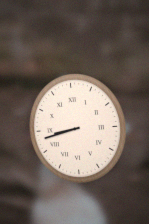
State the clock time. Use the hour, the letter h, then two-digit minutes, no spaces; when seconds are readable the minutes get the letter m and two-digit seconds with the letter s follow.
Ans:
8h43
